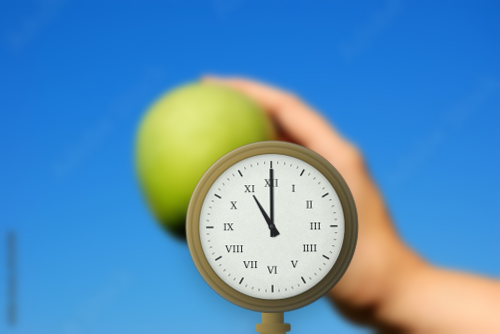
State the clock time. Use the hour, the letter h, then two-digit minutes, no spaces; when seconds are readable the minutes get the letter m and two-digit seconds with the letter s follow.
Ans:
11h00
